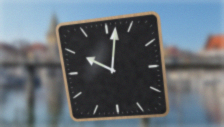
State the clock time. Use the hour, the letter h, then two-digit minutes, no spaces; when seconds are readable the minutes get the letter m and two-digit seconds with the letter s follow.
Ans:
10h02
